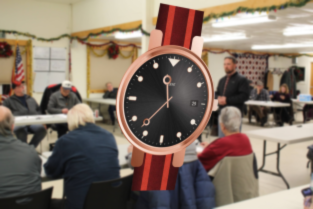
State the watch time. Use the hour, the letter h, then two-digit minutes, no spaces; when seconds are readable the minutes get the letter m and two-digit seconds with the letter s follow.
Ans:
11h37
